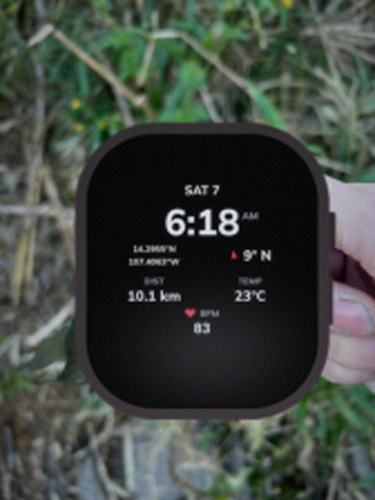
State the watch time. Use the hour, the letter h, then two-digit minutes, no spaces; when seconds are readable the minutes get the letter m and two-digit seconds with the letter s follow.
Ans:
6h18
